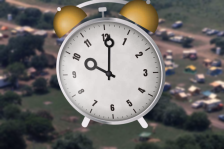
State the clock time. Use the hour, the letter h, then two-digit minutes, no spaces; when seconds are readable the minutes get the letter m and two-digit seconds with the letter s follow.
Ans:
10h01
